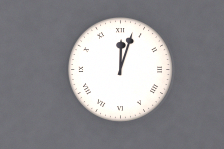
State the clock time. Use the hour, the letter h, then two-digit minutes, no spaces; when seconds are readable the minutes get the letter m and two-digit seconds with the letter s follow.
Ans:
12h03
